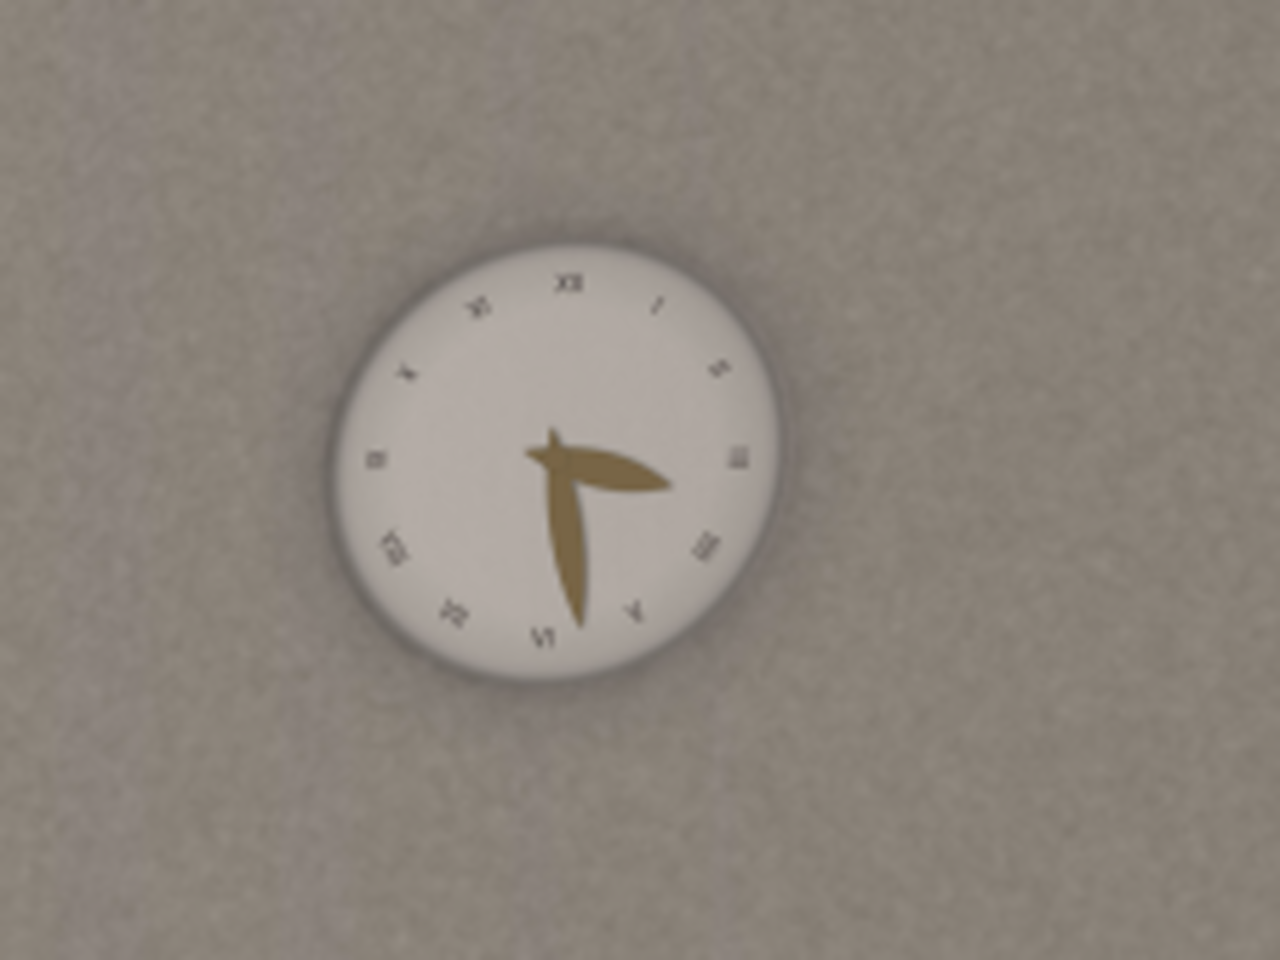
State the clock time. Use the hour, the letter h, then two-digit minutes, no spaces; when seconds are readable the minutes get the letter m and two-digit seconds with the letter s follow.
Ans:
3h28
